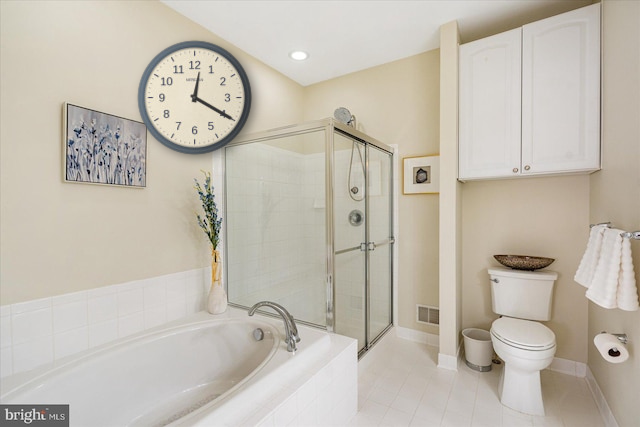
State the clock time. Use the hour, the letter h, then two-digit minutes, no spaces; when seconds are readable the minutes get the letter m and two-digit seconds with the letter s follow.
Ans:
12h20
